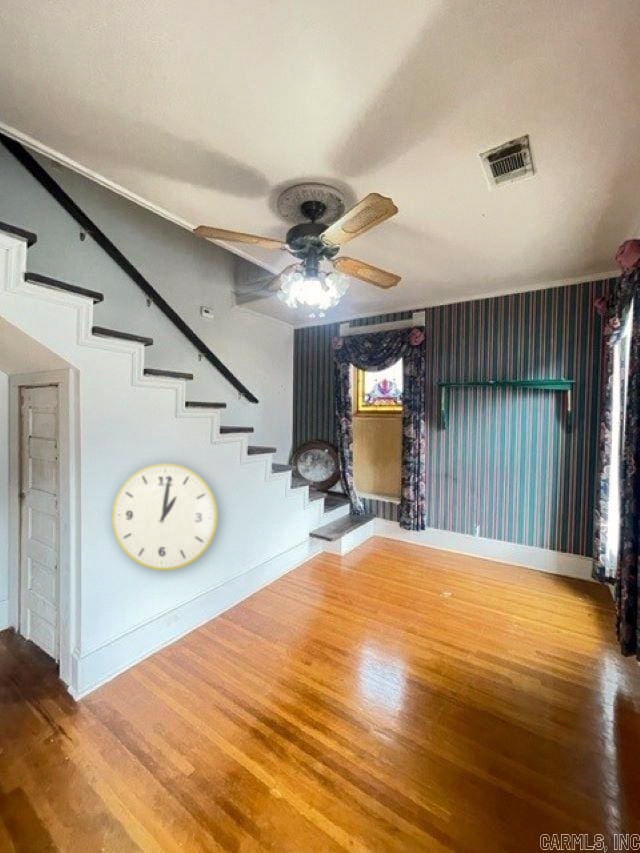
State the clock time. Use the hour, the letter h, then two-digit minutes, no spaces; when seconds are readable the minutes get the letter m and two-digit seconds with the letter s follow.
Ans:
1h01
